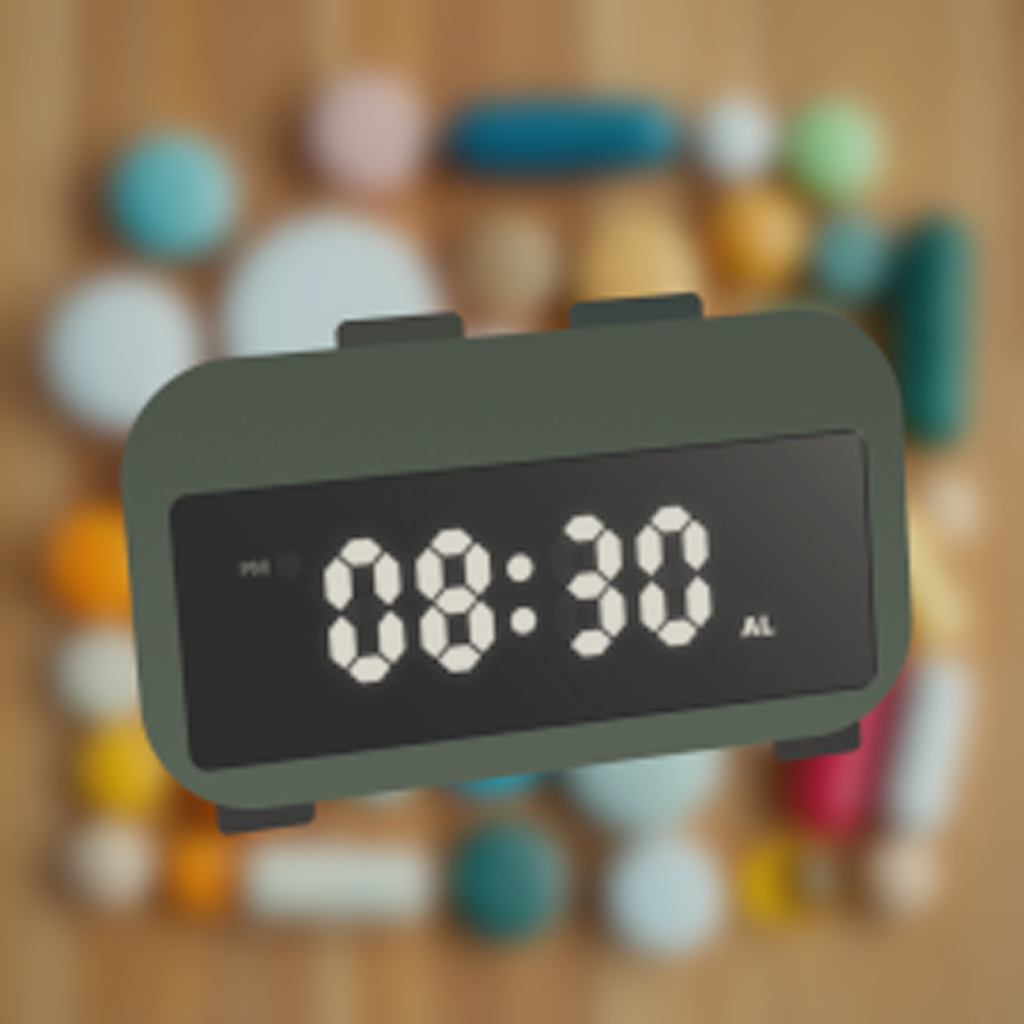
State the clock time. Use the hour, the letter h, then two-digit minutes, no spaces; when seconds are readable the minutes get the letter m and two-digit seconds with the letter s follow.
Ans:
8h30
